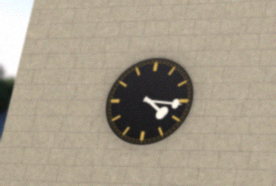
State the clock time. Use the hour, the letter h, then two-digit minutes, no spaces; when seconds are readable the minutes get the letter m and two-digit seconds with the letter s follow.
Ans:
4h16
